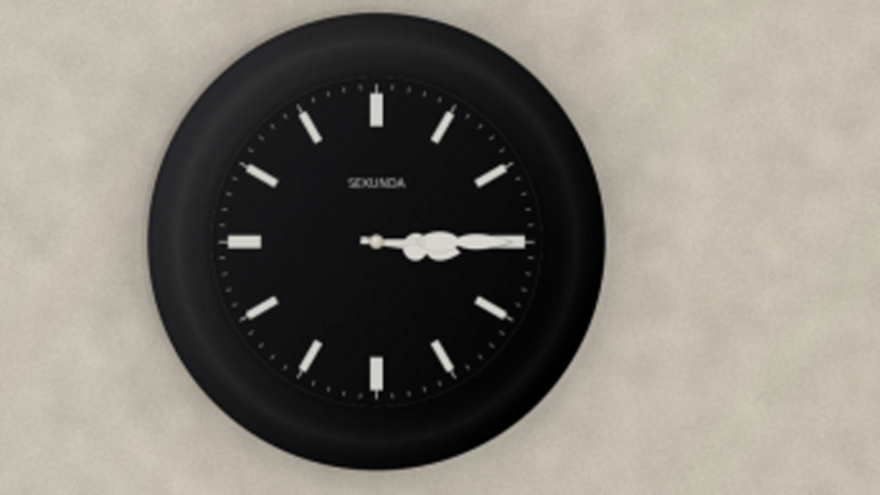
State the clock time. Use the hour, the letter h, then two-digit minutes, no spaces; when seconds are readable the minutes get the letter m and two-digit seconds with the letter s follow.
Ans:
3h15
